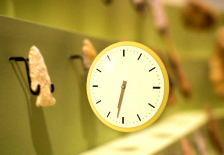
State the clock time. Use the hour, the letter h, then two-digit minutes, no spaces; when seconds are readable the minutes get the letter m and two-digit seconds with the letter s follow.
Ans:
6h32
